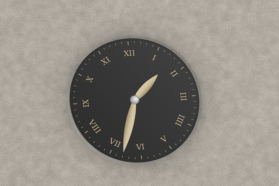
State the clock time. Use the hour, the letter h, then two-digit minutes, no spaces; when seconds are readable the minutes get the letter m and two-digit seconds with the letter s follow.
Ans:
1h33
